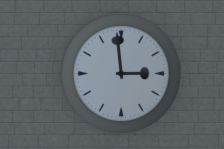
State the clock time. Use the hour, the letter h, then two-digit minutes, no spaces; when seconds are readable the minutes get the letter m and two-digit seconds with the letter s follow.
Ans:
2h59
